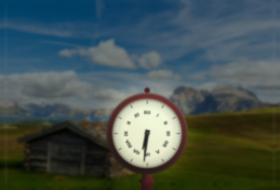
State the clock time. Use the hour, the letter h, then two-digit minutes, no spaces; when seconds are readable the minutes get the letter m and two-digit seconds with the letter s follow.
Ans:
6h31
